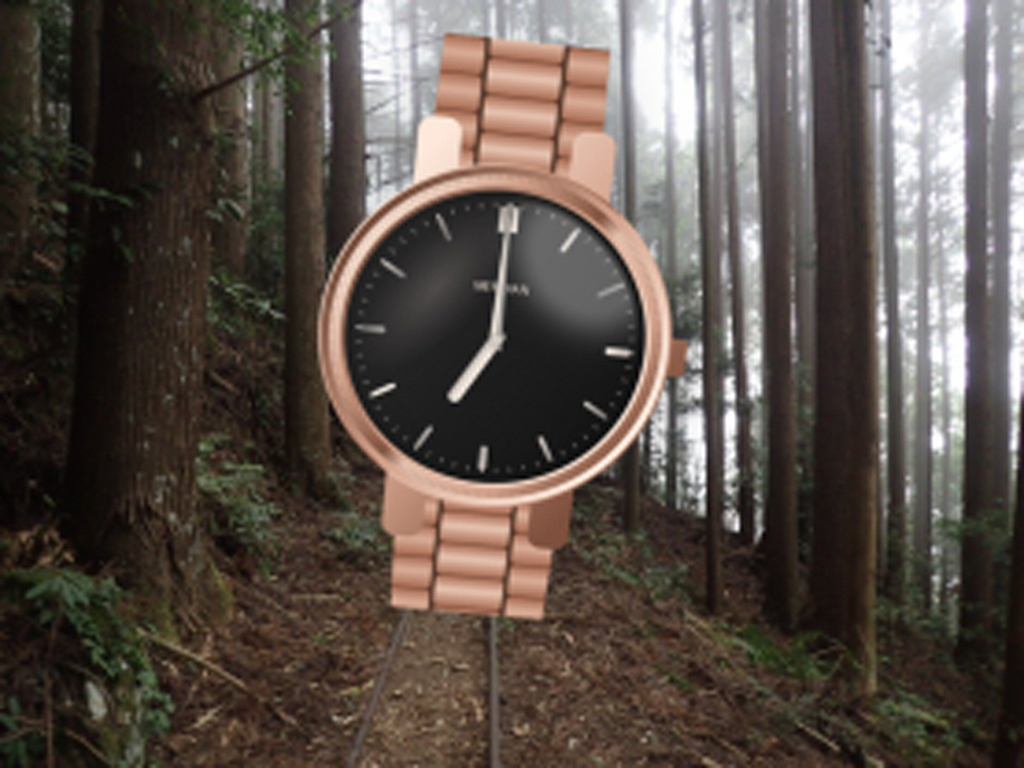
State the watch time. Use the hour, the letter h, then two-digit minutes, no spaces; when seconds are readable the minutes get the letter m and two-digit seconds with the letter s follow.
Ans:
7h00
